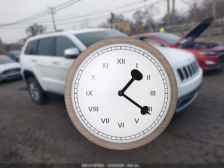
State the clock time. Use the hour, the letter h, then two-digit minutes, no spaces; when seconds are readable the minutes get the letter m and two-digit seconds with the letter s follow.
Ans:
1h21
